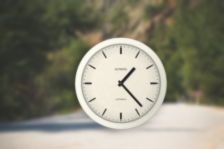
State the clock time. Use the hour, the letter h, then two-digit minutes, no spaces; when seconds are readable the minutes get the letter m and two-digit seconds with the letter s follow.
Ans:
1h23
